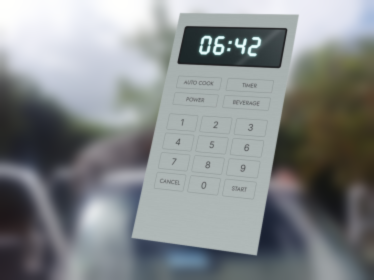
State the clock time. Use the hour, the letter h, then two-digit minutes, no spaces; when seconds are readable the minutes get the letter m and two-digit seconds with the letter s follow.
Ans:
6h42
